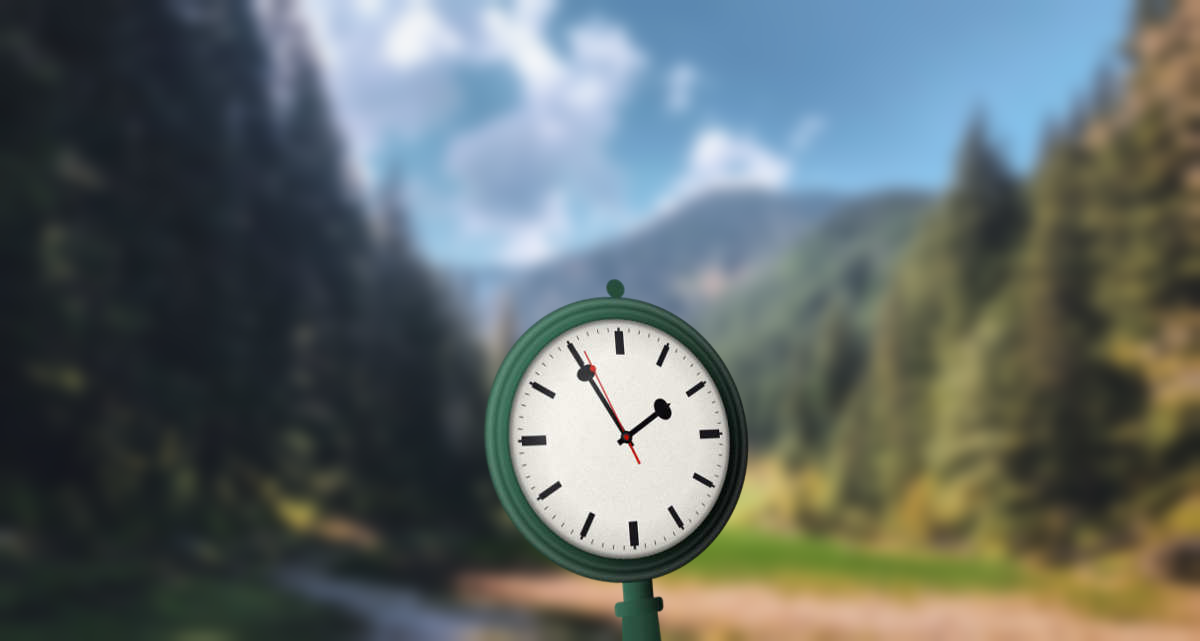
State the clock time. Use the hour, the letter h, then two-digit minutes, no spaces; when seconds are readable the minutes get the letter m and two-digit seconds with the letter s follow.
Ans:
1h54m56s
